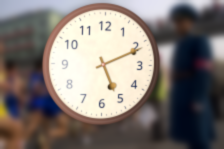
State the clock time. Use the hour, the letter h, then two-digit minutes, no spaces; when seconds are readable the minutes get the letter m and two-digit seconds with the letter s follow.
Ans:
5h11
